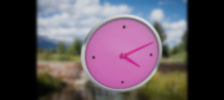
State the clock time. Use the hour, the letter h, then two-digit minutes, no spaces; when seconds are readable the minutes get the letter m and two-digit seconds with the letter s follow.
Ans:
4h11
